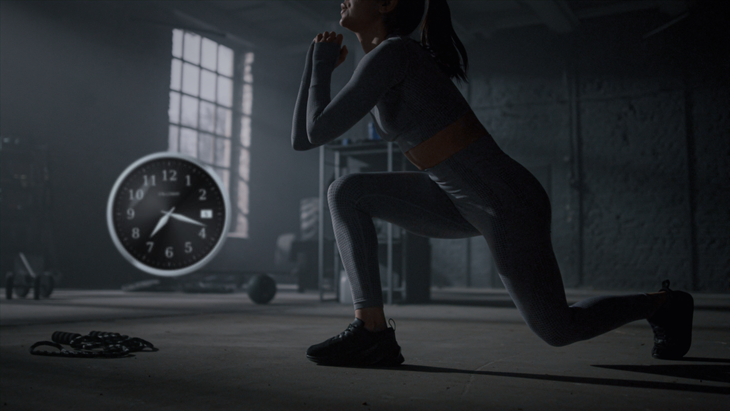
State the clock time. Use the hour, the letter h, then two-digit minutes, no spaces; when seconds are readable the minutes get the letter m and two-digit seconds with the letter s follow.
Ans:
7h18
